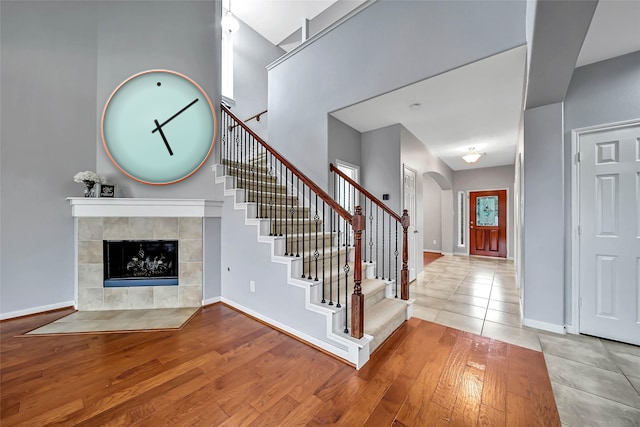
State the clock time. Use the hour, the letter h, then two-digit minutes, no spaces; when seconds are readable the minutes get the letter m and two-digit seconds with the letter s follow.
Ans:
5h09
